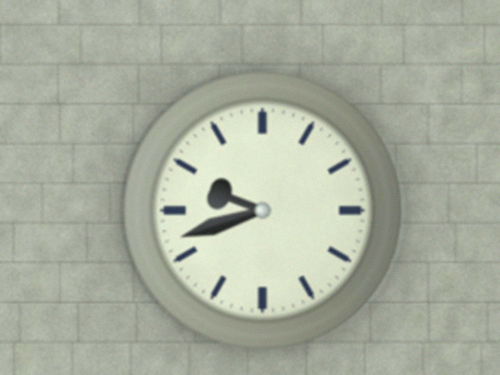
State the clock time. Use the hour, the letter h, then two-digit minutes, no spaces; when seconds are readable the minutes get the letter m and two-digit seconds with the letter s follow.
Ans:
9h42
